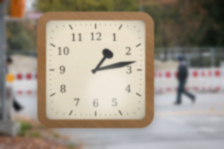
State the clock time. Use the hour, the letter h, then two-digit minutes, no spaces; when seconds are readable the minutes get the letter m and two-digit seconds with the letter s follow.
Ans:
1h13
